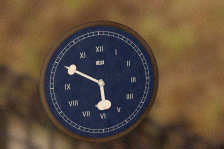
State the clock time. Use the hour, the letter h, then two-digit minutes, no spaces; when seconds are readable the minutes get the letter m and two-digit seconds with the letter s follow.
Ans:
5h50
